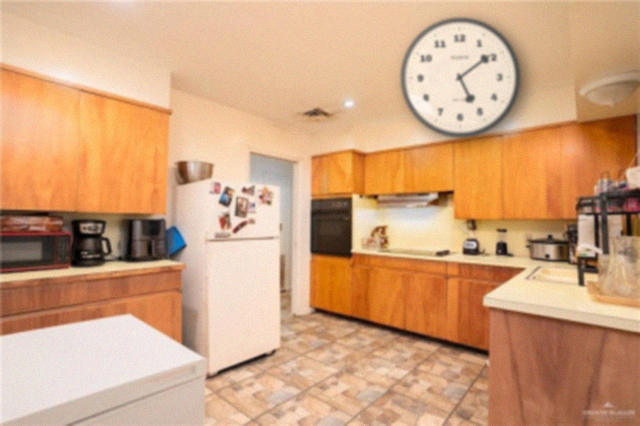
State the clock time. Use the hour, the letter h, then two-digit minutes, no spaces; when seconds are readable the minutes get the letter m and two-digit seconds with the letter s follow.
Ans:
5h09
